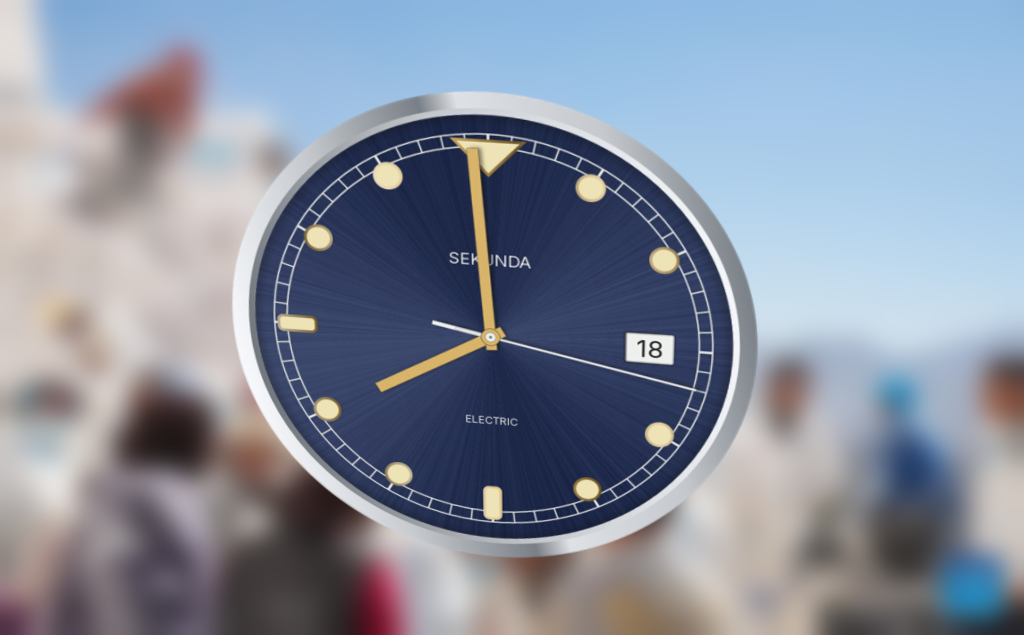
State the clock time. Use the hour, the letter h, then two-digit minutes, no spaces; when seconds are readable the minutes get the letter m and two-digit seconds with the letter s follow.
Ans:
7h59m17s
